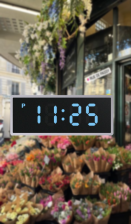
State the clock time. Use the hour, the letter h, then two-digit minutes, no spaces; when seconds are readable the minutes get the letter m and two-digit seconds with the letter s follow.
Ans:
11h25
